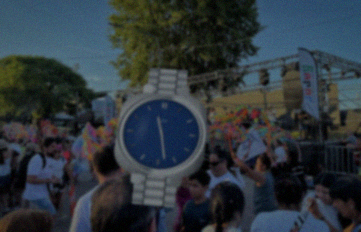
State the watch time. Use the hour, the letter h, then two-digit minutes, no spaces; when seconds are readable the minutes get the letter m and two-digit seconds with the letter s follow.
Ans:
11h28
